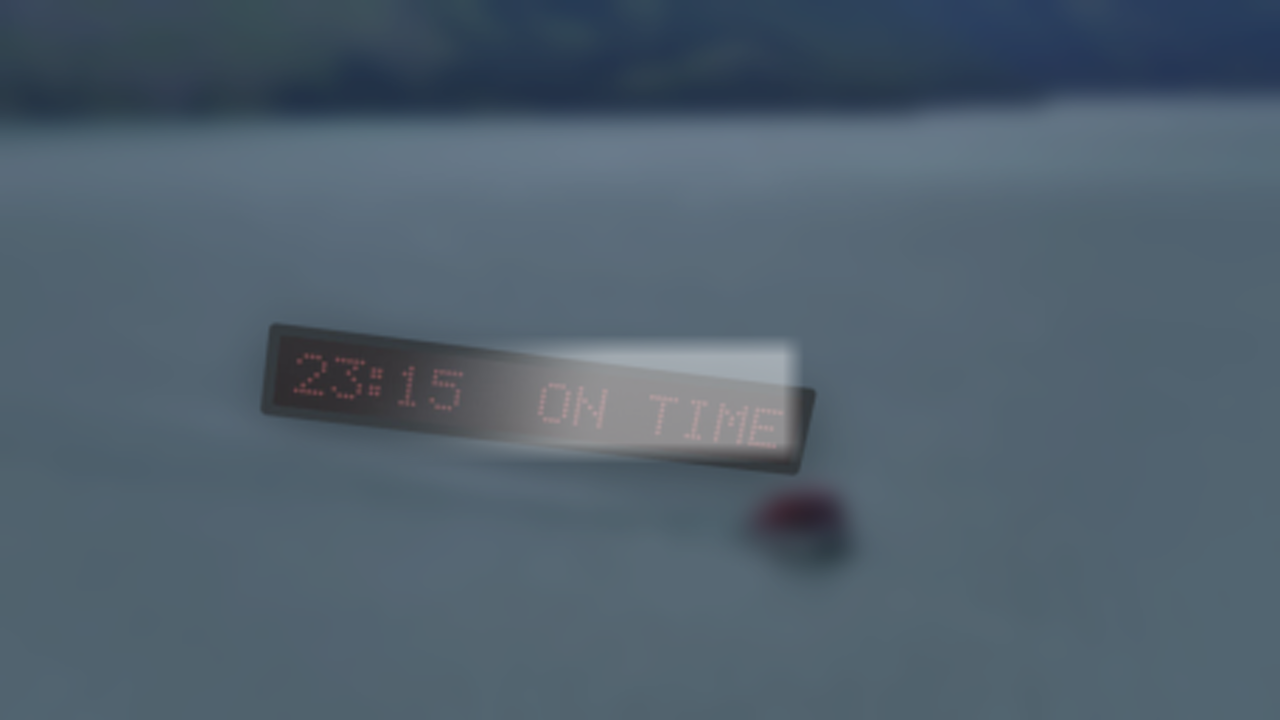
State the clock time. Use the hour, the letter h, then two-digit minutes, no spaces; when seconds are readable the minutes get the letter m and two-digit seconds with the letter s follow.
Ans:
23h15
